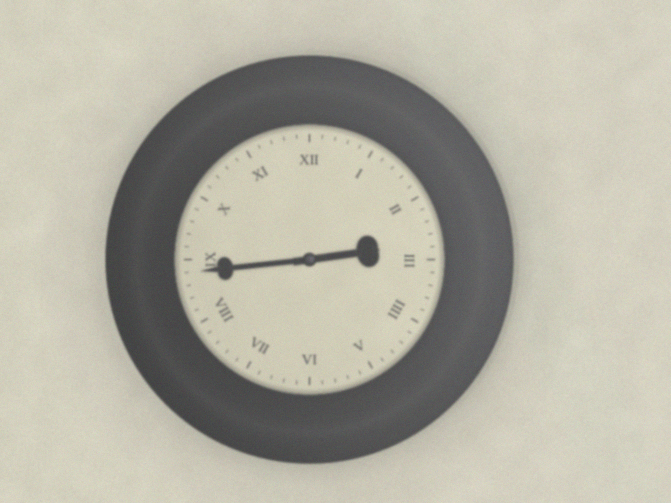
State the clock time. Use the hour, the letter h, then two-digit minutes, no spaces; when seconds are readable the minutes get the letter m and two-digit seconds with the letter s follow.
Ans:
2h44
